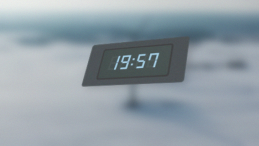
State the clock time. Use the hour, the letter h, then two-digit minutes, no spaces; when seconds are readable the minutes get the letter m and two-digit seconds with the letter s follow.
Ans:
19h57
